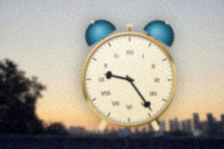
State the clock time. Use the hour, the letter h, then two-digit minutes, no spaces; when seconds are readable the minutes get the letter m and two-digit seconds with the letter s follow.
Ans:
9h24
